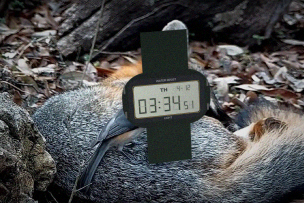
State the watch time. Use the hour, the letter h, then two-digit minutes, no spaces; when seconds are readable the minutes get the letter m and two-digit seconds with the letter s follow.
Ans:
3h34m51s
